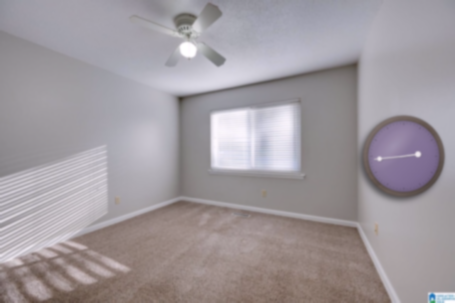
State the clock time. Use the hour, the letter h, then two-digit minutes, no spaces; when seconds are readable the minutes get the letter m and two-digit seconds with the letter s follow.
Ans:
2h44
